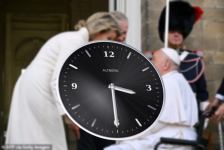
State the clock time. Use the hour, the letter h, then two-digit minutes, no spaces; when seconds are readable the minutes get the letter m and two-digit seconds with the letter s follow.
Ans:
3h30
